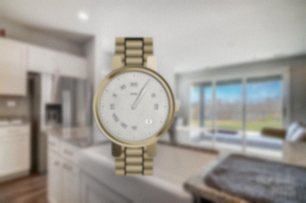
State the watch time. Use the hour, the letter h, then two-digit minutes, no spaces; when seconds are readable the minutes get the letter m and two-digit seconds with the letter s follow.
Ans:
1h05
